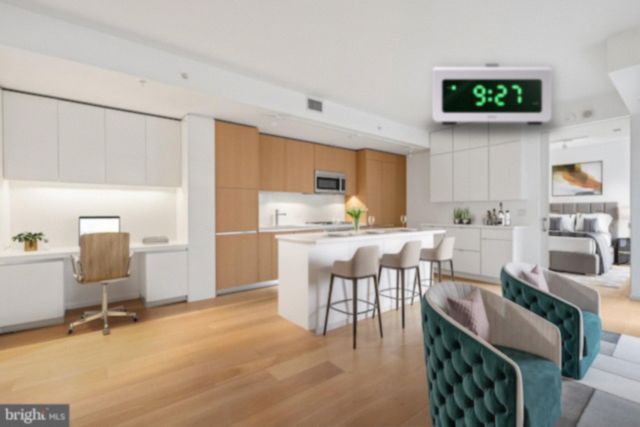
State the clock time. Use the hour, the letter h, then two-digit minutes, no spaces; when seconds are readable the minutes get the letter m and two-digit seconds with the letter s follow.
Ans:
9h27
